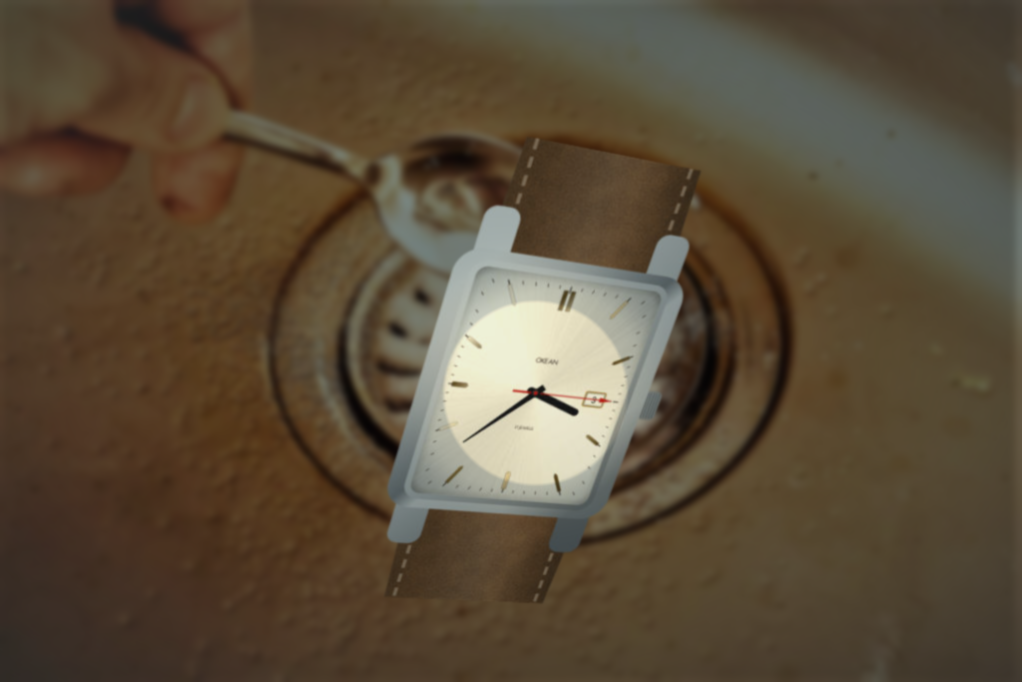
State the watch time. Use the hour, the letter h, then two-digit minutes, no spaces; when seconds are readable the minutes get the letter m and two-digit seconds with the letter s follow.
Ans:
3h37m15s
